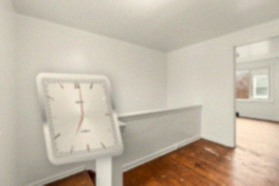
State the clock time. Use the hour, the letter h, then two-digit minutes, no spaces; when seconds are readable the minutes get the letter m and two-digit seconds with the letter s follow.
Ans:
7h01
